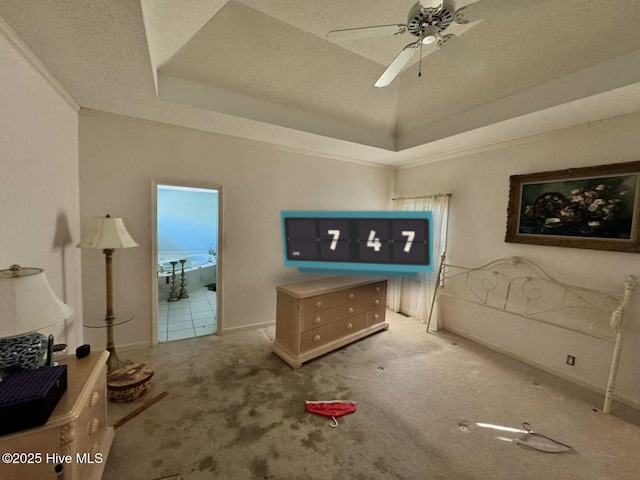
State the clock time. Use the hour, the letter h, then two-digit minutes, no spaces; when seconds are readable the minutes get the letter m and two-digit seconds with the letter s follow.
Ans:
7h47
